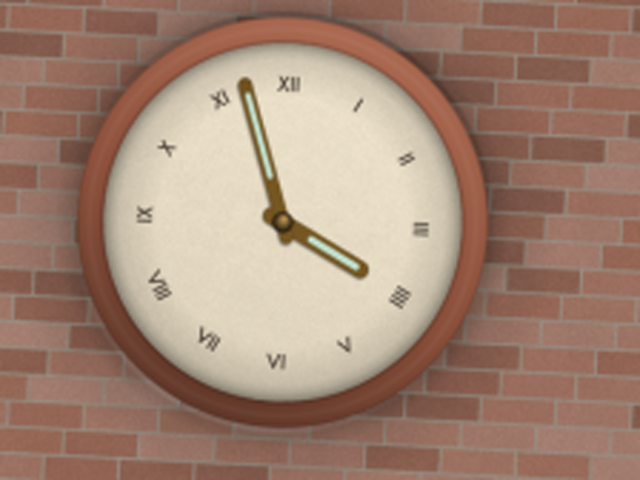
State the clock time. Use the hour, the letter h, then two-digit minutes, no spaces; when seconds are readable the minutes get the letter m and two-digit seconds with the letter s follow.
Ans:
3h57
